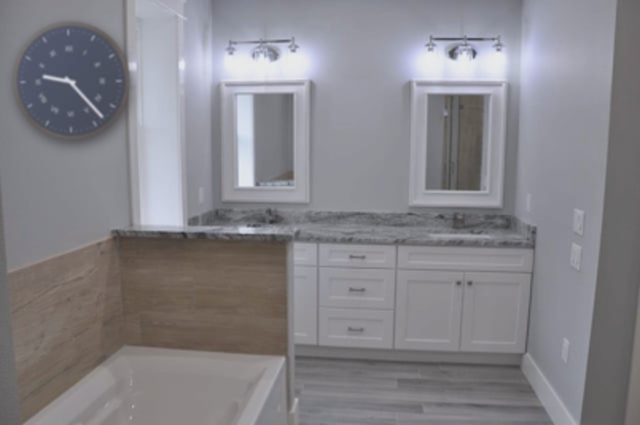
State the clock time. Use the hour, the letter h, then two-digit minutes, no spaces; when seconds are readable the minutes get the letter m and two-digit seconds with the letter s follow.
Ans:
9h23
